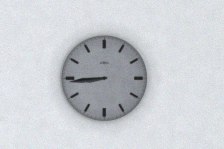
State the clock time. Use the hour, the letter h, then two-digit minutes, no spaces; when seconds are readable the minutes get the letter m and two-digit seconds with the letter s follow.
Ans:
8h44
